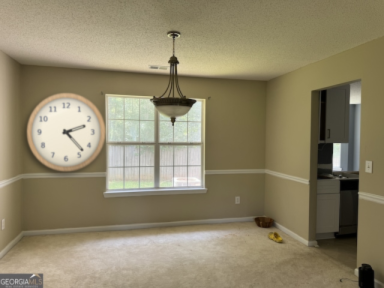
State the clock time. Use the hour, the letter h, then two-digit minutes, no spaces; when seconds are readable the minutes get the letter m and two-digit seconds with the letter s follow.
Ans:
2h23
